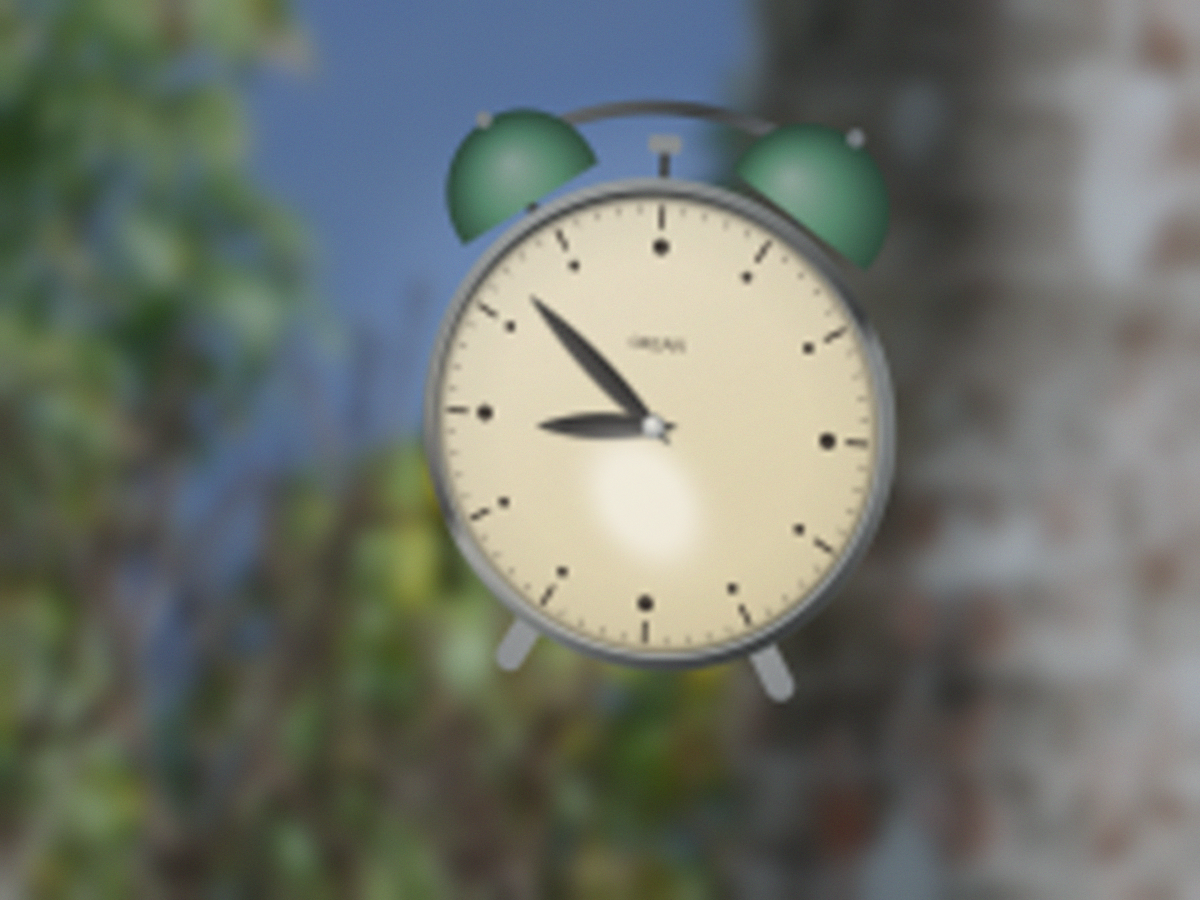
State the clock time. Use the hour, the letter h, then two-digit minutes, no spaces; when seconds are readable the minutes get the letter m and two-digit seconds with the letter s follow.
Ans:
8h52
